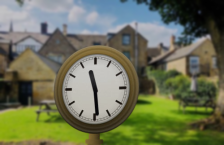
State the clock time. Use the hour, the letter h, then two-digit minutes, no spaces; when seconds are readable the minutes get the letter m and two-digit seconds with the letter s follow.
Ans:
11h29
